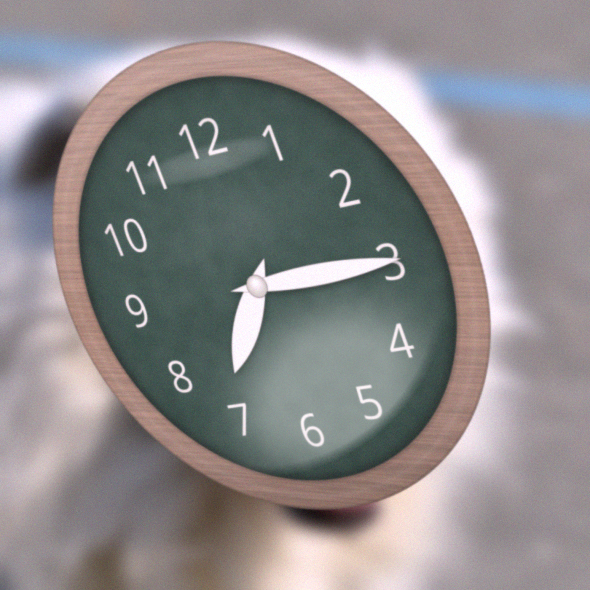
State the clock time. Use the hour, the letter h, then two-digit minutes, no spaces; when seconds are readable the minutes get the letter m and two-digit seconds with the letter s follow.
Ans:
7h15
